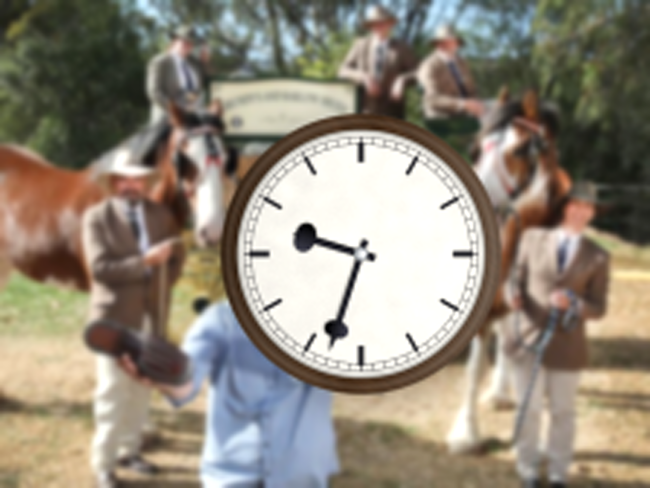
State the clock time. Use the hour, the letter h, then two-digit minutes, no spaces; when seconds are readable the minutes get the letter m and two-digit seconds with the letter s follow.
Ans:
9h33
